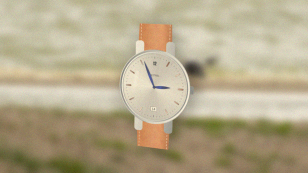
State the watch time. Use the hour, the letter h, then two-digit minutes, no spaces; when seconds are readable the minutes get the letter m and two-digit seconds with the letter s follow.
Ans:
2h56
